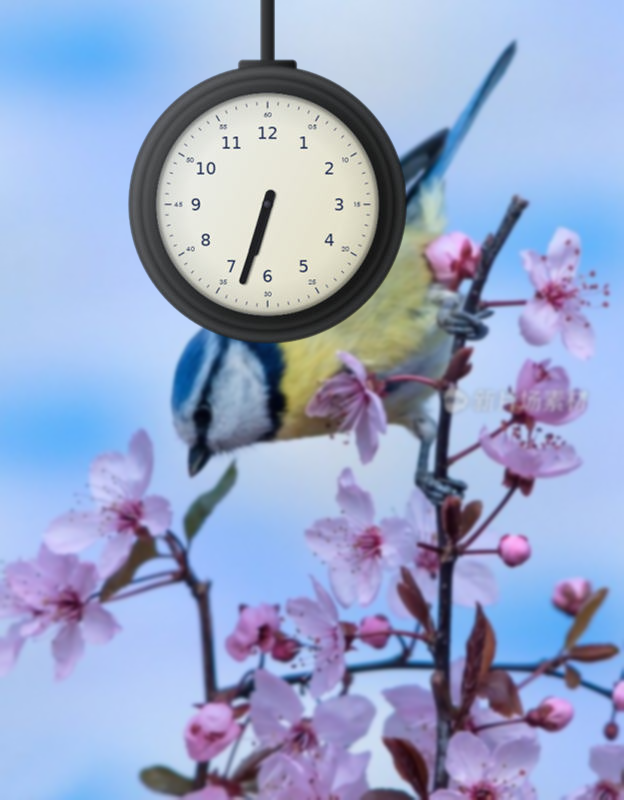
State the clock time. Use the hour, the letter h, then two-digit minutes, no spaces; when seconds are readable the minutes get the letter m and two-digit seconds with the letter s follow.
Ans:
6h33
